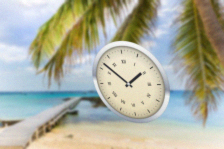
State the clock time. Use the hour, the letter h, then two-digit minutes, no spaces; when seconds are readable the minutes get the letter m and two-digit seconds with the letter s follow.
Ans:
1h52
